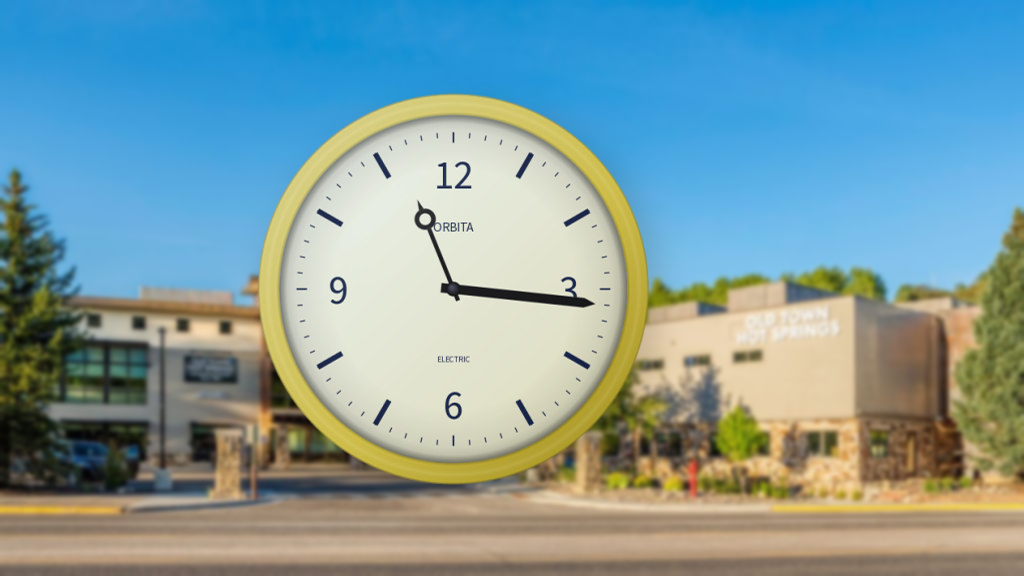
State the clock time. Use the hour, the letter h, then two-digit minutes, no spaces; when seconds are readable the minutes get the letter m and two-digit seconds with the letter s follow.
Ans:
11h16
